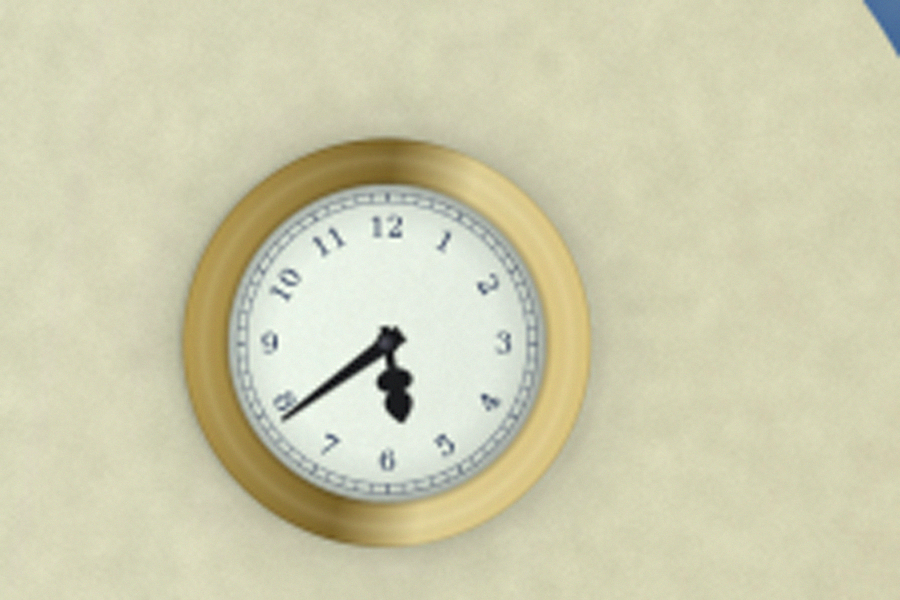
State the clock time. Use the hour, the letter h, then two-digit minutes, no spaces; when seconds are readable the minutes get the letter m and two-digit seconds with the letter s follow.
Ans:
5h39
